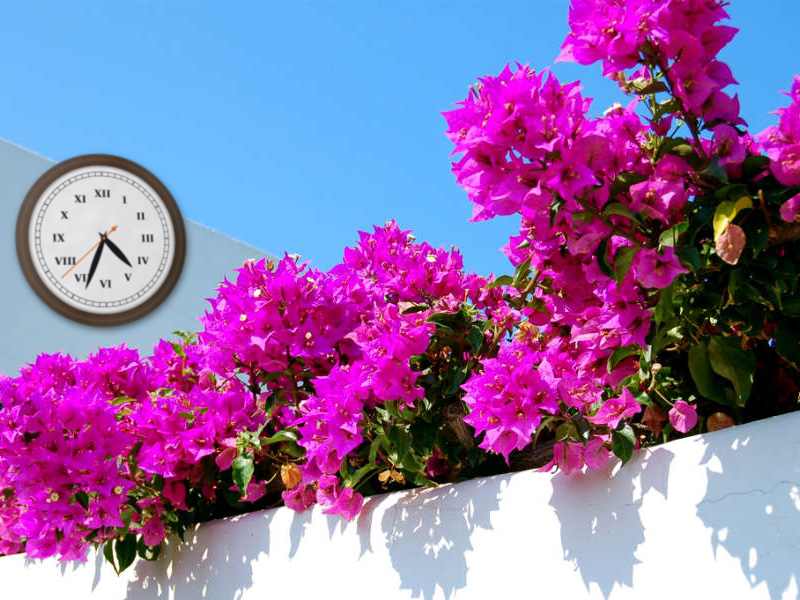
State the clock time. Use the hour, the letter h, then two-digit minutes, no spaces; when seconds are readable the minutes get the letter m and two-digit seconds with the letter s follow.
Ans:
4h33m38s
